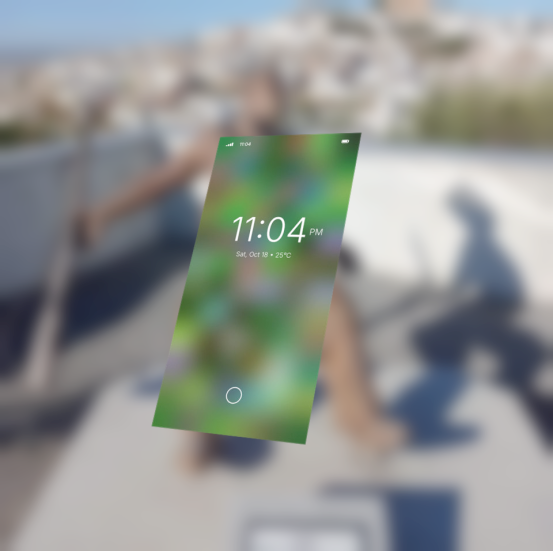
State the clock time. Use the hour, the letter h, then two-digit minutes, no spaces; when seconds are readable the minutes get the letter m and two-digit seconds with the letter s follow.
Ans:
11h04
